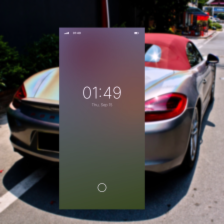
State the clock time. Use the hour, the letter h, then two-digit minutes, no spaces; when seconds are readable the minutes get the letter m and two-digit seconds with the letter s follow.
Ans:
1h49
